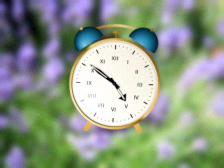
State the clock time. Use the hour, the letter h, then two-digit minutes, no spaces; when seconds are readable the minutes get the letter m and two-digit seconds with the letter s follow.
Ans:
4h51
